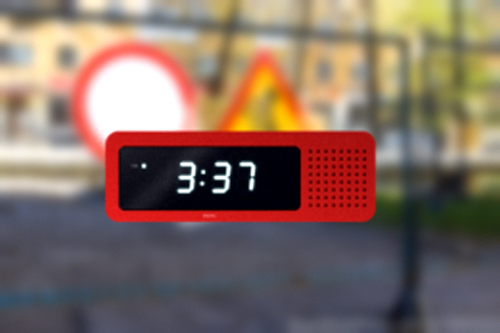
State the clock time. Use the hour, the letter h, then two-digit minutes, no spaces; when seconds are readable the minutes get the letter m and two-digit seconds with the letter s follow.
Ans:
3h37
